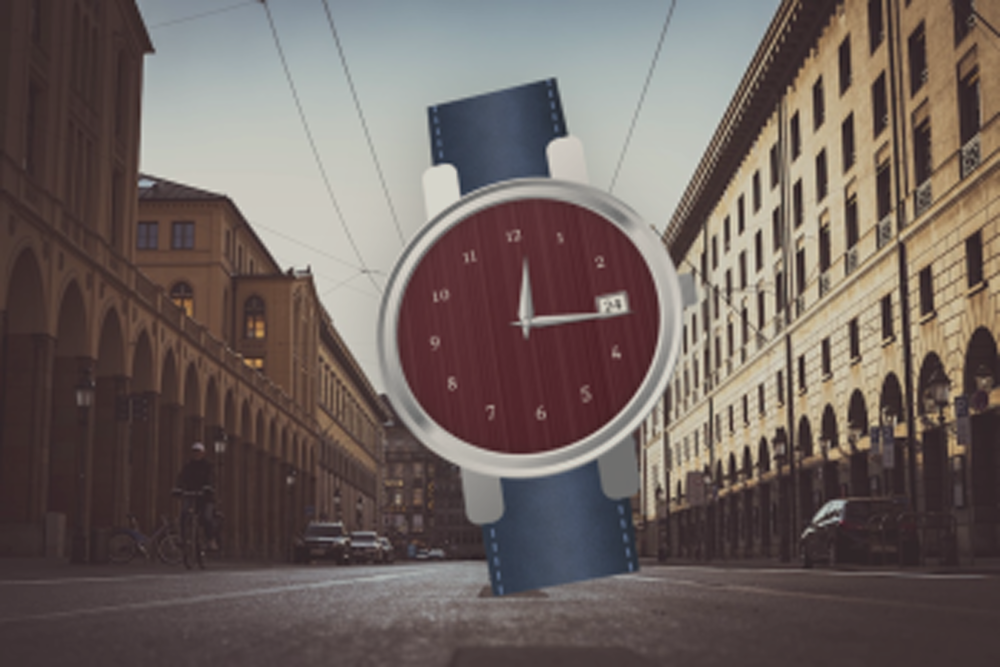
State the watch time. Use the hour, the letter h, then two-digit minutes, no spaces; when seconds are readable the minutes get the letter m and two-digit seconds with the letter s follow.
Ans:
12h16
